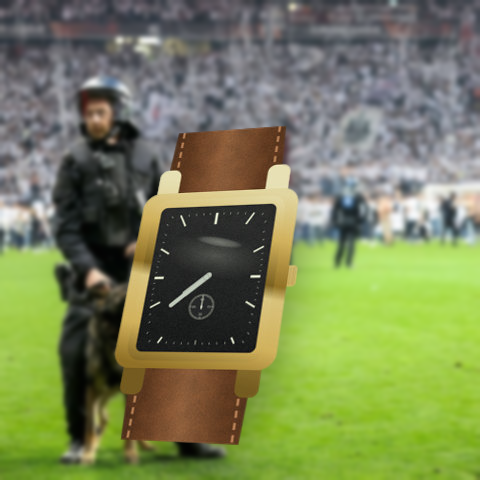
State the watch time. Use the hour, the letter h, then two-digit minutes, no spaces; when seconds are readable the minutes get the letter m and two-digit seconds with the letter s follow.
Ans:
7h38
